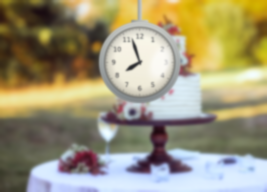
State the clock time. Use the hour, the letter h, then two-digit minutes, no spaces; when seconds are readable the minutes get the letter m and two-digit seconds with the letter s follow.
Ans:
7h57
